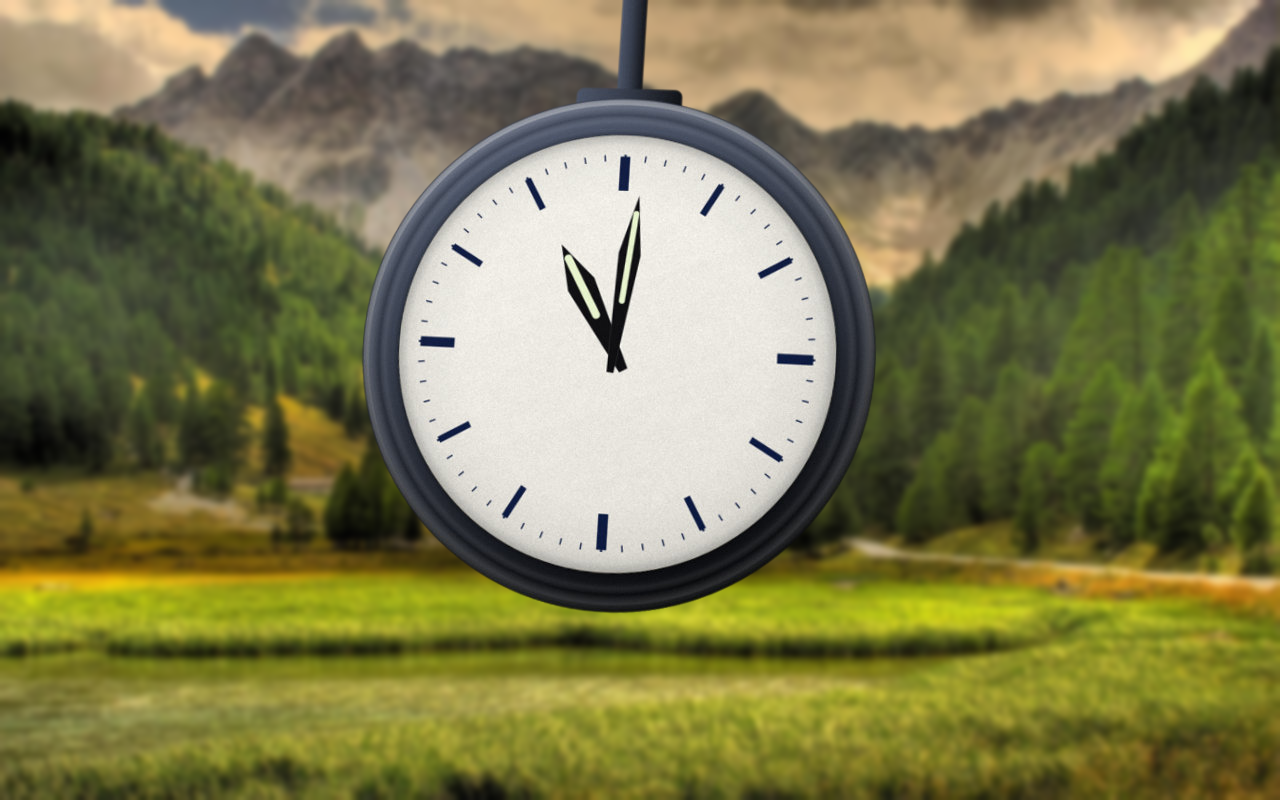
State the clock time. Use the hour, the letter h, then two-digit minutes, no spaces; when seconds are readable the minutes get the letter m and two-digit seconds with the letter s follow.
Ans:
11h01
